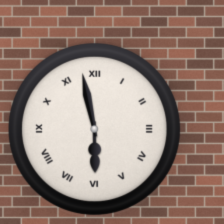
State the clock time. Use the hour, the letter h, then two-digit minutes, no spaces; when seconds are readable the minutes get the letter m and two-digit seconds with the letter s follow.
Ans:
5h58
